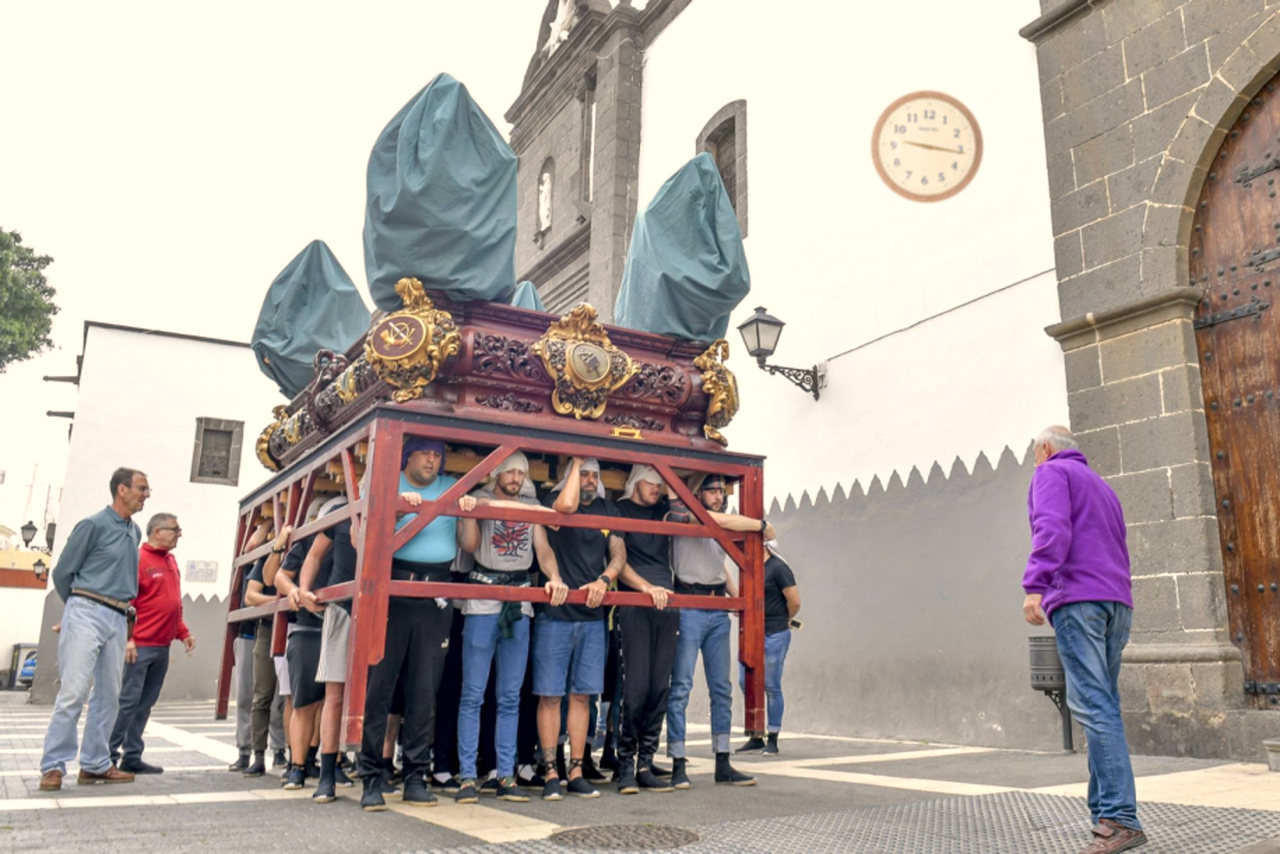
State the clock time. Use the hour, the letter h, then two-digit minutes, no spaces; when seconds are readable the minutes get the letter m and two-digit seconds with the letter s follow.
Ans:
9h16
